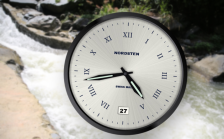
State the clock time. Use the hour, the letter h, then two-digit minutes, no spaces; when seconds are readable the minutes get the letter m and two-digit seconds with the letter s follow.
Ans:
4h43
